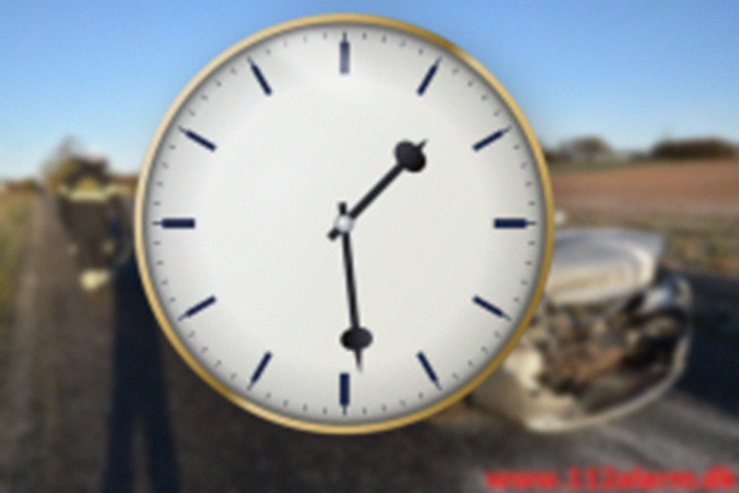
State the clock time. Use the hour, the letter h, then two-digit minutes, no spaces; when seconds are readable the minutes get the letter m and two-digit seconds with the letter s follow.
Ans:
1h29
